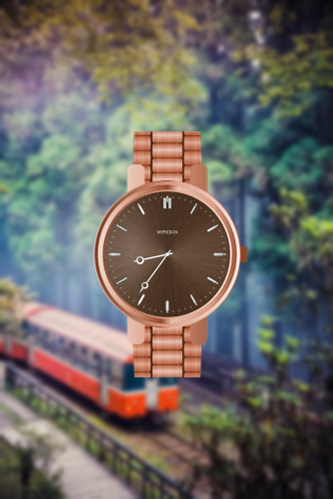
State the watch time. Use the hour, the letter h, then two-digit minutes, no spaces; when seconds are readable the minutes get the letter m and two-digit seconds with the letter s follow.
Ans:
8h36
